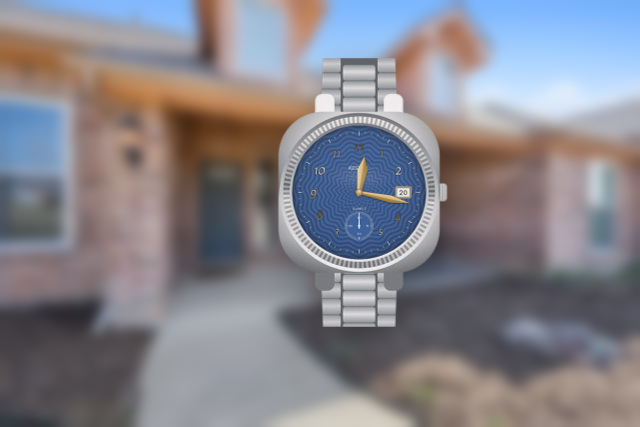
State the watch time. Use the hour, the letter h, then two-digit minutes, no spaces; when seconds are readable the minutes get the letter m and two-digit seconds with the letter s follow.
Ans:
12h17
